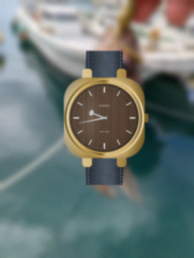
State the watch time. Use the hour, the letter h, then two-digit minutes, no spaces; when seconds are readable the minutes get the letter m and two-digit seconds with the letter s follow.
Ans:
9h43
